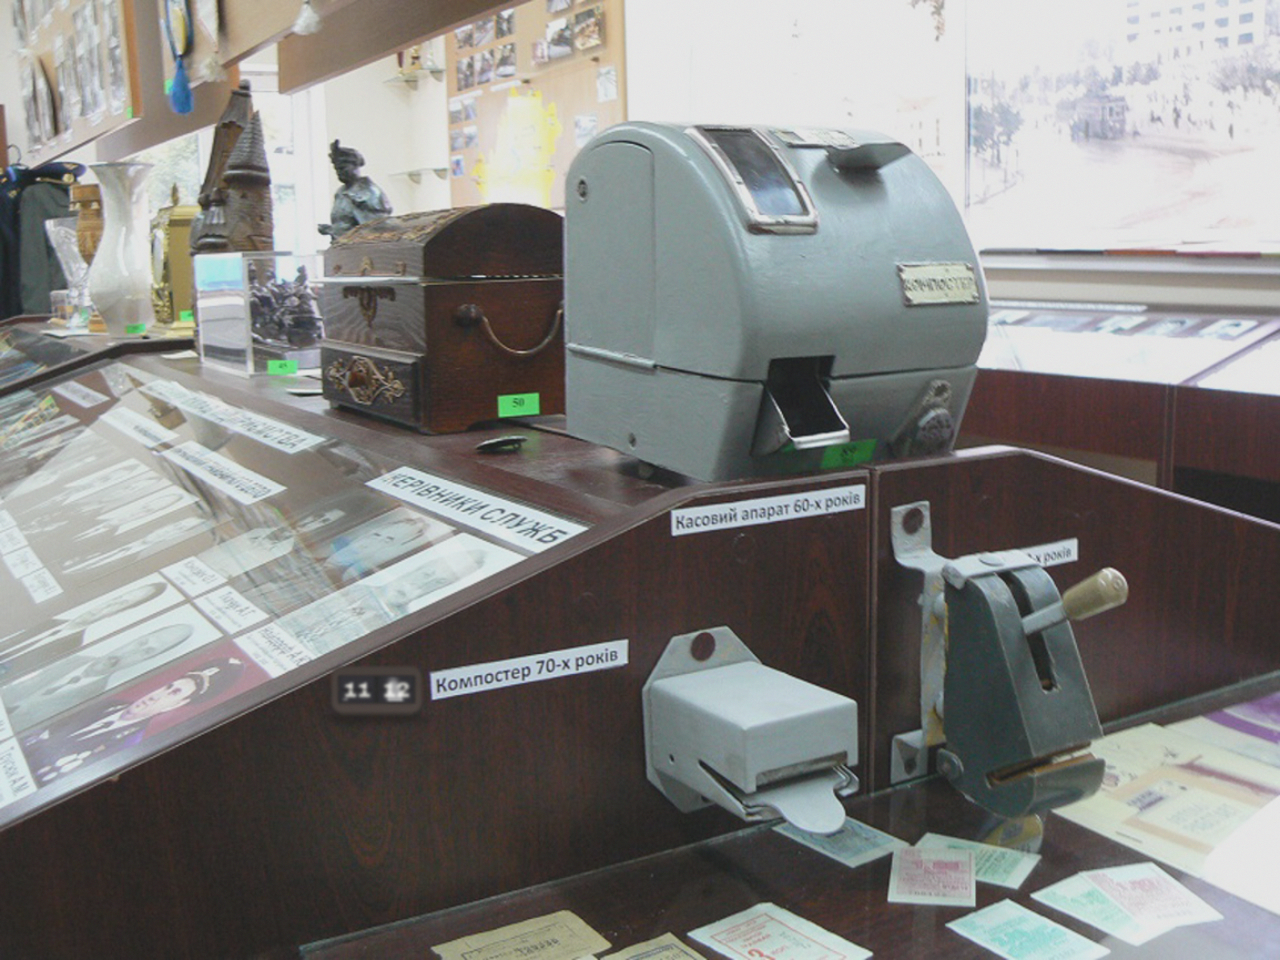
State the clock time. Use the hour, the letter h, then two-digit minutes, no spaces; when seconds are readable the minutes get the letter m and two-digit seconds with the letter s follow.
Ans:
11h12
